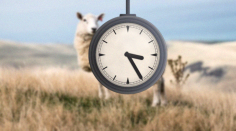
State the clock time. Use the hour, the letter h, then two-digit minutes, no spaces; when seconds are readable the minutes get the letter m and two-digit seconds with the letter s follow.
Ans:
3h25
